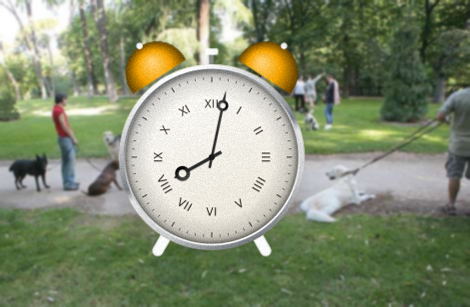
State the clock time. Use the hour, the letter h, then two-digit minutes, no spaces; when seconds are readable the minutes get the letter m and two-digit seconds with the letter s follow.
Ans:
8h02
